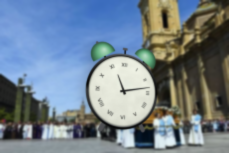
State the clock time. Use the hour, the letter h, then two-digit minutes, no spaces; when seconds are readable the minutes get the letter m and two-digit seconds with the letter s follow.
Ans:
11h13
